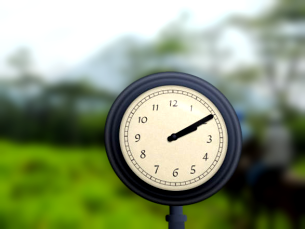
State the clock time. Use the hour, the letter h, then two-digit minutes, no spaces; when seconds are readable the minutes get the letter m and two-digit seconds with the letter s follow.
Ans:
2h10
